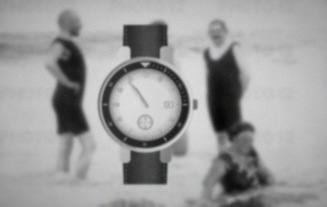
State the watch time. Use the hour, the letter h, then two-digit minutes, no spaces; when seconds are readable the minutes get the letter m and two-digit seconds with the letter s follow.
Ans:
10h54
